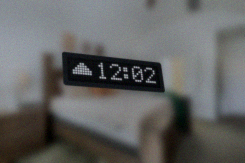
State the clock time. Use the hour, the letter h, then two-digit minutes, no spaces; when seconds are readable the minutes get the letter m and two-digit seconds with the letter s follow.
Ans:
12h02
